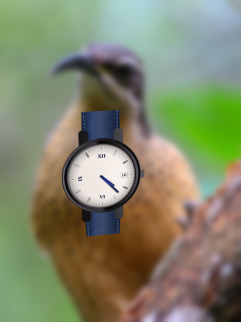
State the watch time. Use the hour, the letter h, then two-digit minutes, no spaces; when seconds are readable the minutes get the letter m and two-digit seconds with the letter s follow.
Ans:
4h23
